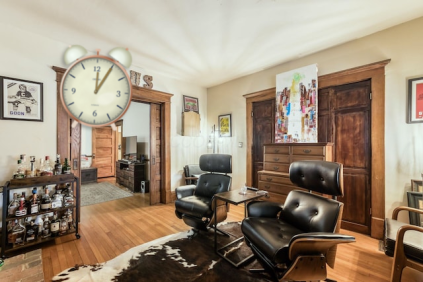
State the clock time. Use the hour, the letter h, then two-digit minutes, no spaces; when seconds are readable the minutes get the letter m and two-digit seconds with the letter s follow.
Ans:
12h05
